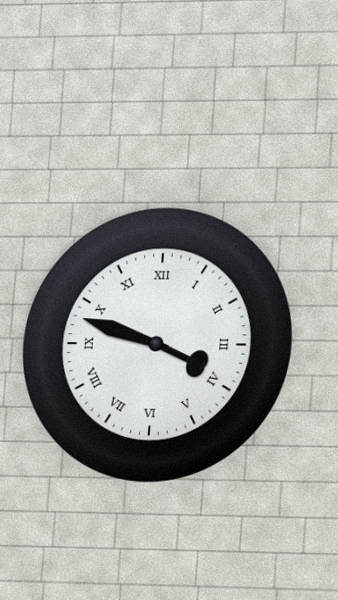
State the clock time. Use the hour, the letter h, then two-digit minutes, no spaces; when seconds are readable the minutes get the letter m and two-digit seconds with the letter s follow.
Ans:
3h48
